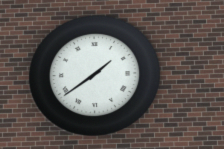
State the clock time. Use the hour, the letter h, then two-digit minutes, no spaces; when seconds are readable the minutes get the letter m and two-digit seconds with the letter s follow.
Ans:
1h39
